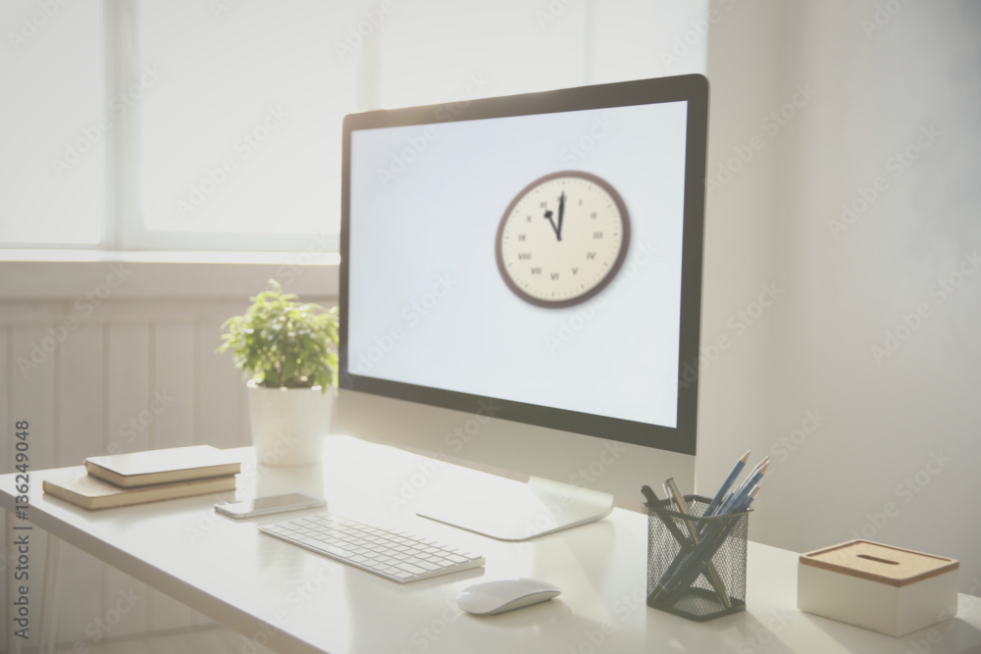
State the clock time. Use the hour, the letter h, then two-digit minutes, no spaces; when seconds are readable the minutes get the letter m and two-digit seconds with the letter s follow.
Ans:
11h00
